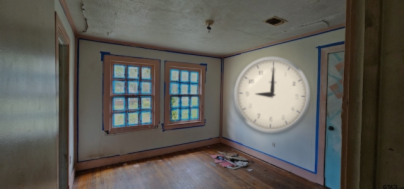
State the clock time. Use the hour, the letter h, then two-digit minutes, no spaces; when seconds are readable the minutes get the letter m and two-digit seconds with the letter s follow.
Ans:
9h00
